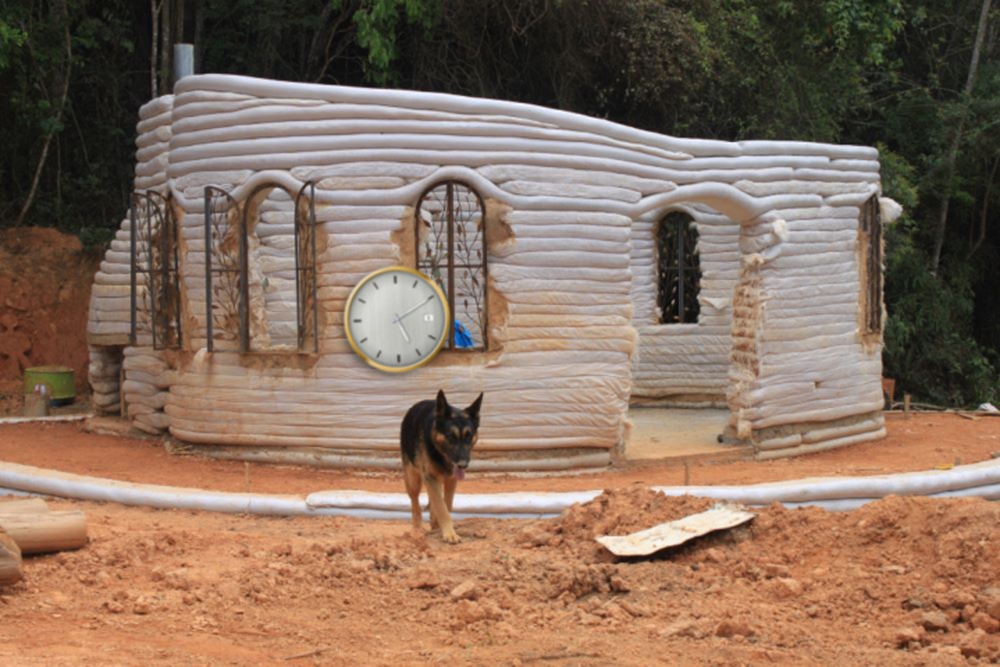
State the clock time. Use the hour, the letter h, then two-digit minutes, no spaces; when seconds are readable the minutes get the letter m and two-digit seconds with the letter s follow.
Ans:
5h10
